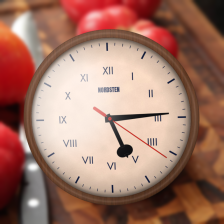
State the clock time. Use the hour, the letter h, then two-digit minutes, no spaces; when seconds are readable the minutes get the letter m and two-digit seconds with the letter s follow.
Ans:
5h14m21s
